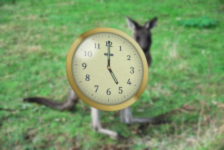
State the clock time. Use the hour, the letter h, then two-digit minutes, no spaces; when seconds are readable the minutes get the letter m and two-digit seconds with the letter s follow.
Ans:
5h00
